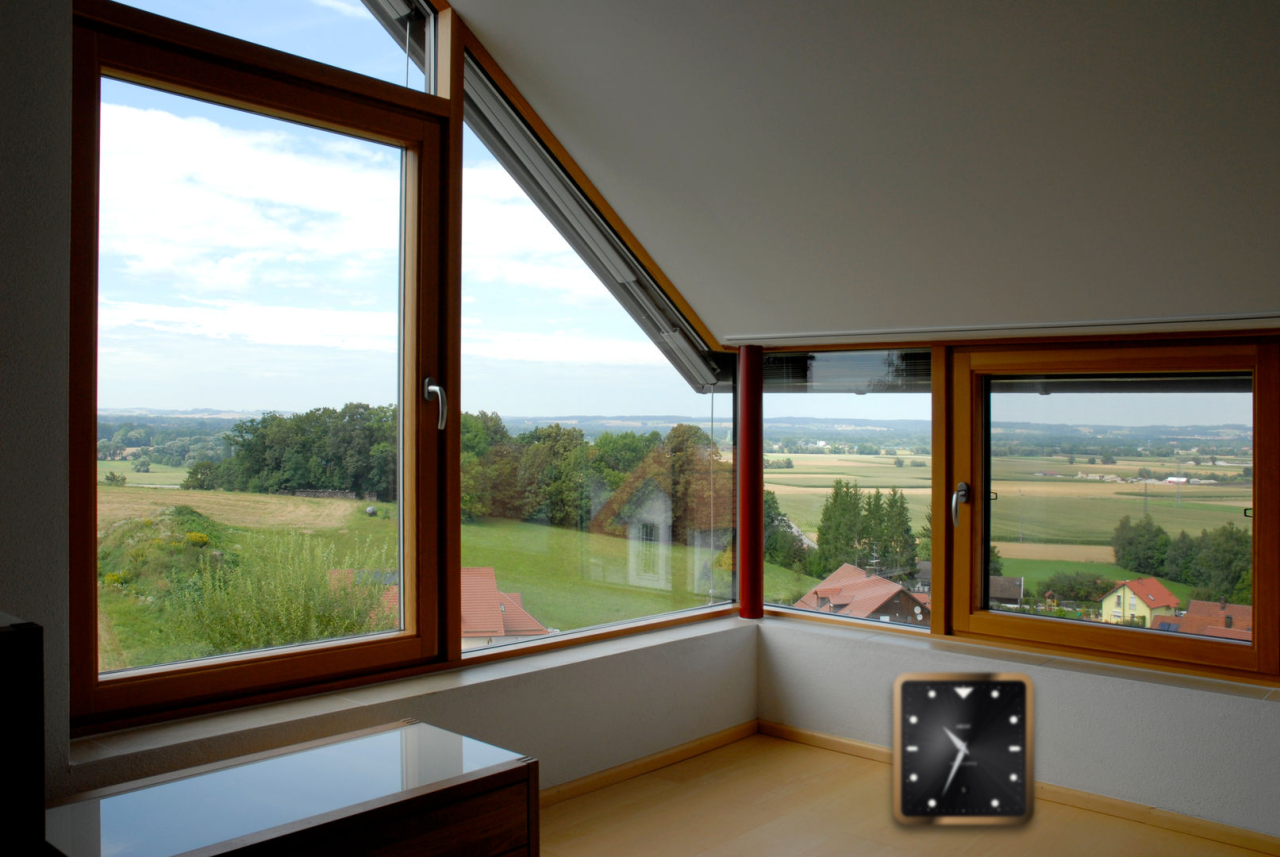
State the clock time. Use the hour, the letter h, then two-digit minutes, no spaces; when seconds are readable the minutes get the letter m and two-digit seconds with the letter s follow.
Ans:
10h34
